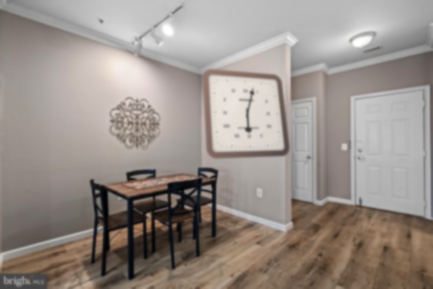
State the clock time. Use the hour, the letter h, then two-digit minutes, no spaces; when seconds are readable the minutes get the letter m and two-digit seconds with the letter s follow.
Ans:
6h03
